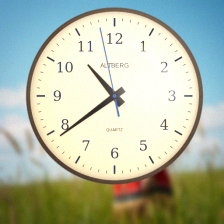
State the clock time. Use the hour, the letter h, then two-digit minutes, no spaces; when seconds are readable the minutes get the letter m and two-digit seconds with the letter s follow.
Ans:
10h38m58s
